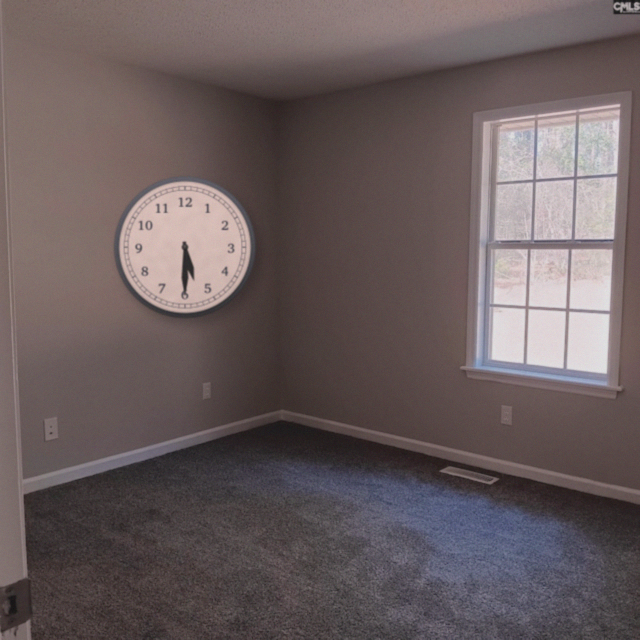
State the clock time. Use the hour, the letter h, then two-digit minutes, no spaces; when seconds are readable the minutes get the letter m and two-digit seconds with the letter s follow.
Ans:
5h30
